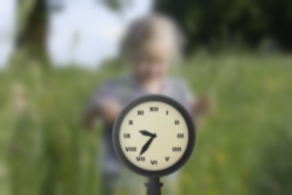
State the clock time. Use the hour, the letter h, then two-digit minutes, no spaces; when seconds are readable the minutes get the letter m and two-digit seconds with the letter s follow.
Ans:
9h36
